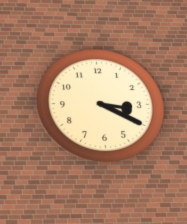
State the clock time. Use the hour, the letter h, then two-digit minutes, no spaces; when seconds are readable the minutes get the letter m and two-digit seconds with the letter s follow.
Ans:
3h20
